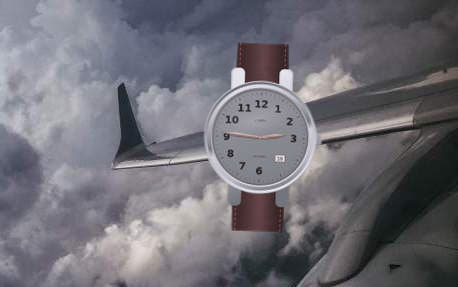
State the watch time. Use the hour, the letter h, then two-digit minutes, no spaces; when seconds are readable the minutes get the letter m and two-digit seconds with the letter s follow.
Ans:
2h46
